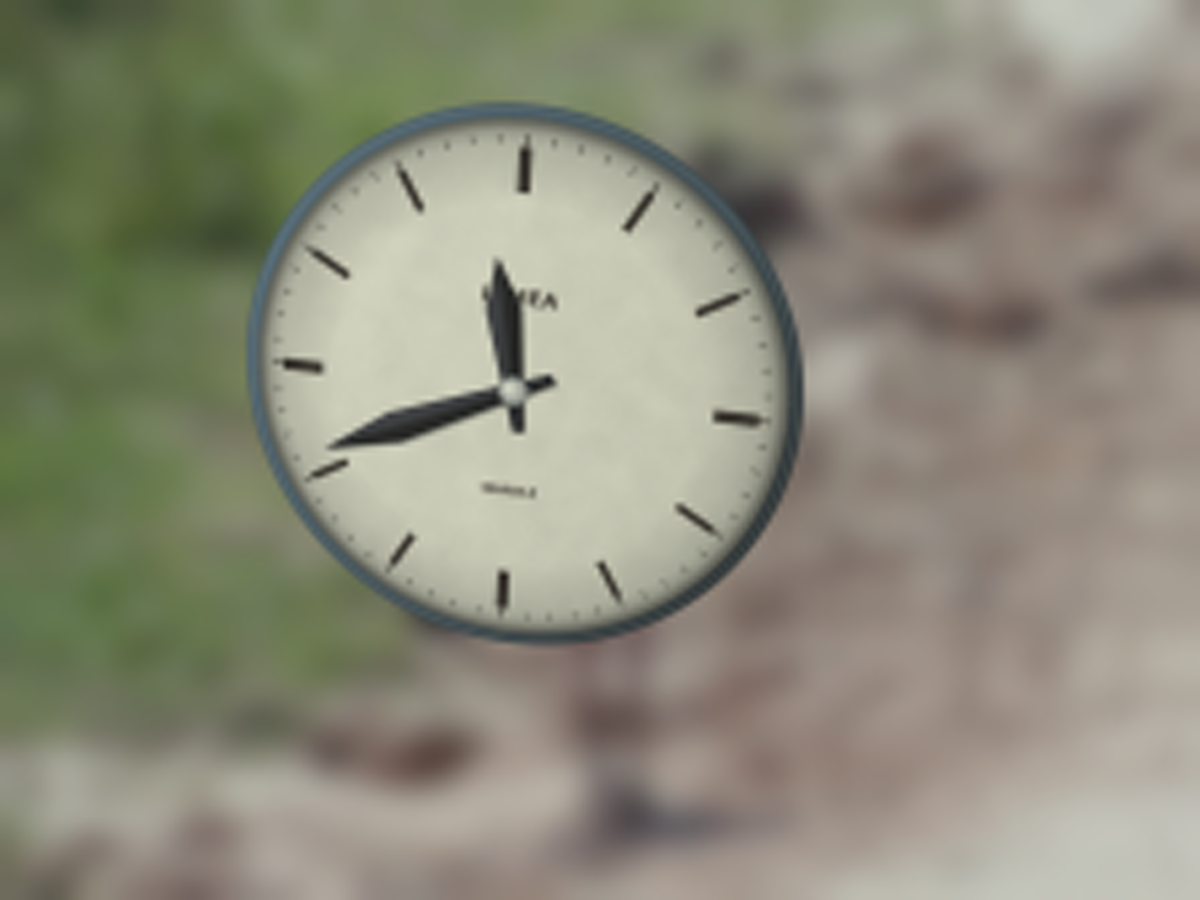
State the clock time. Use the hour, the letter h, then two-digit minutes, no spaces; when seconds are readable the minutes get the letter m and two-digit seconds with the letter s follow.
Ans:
11h41
